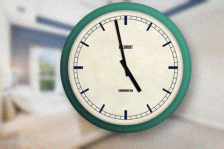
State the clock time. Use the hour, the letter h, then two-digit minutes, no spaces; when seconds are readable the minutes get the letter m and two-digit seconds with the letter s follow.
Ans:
4h58
